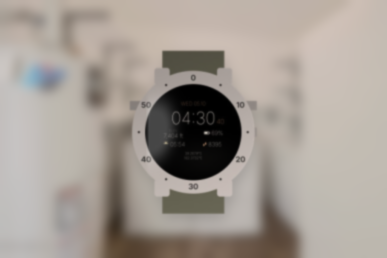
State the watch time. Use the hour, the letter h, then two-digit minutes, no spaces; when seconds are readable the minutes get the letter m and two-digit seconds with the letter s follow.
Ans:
4h30
